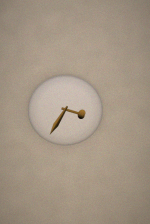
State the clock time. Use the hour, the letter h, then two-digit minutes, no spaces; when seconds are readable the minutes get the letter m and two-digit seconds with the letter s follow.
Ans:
3h35
